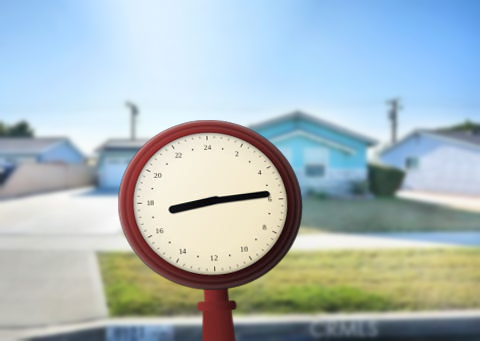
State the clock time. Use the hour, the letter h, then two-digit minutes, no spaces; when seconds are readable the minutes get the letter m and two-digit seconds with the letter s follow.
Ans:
17h14
